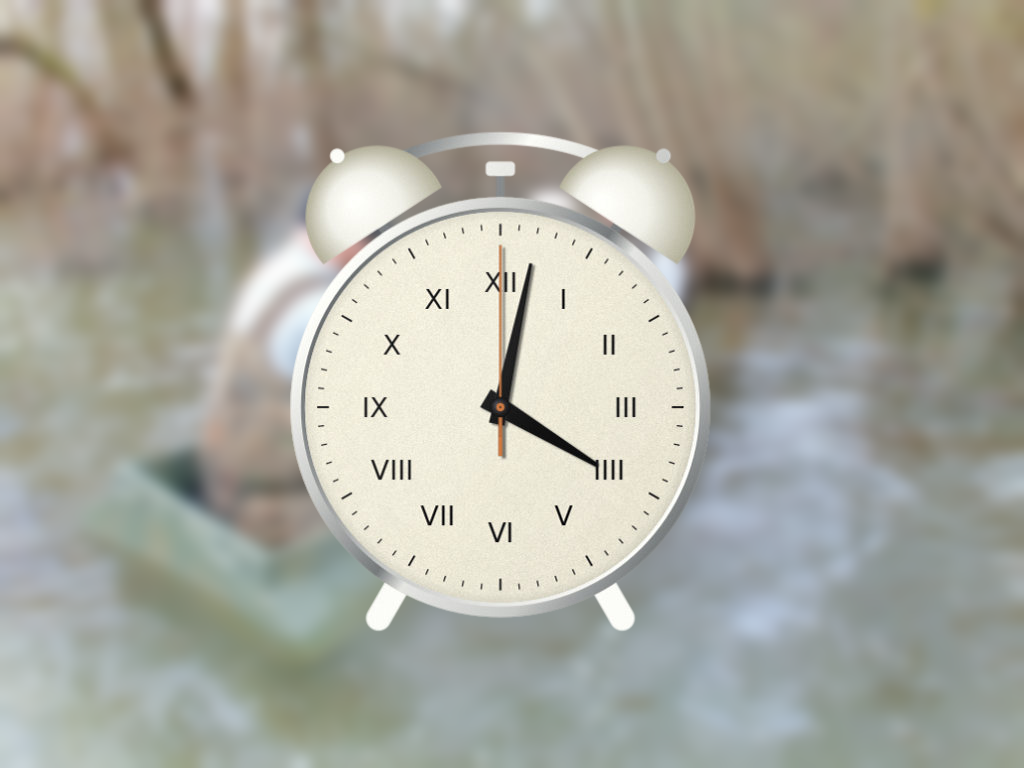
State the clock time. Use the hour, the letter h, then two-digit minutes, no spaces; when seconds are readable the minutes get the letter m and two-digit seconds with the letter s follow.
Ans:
4h02m00s
